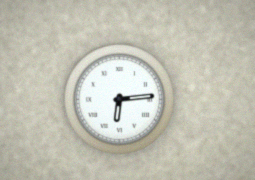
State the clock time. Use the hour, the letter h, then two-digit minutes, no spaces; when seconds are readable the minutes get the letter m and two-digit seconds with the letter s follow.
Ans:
6h14
